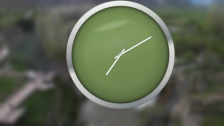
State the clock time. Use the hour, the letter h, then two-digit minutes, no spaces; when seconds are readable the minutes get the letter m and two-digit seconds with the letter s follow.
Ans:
7h10
